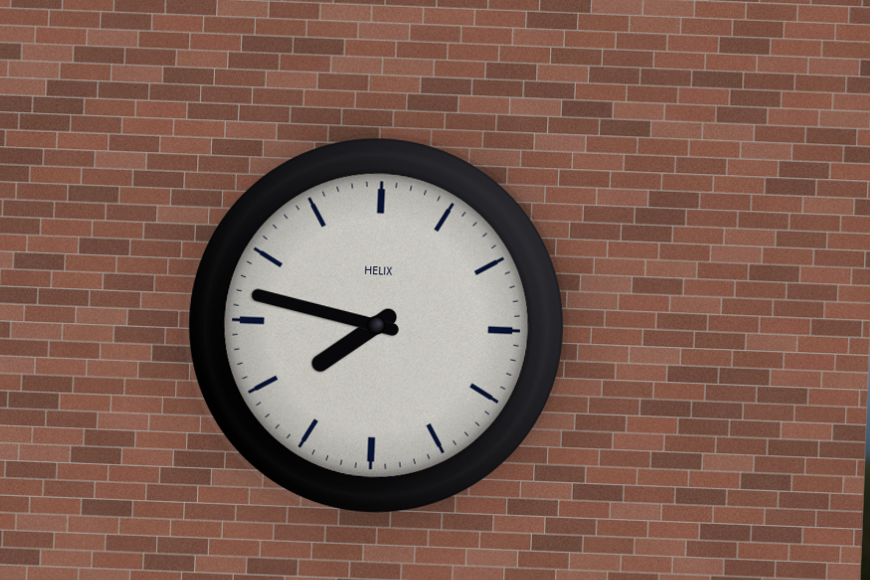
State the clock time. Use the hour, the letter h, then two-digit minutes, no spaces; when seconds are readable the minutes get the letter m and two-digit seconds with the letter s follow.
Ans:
7h47
